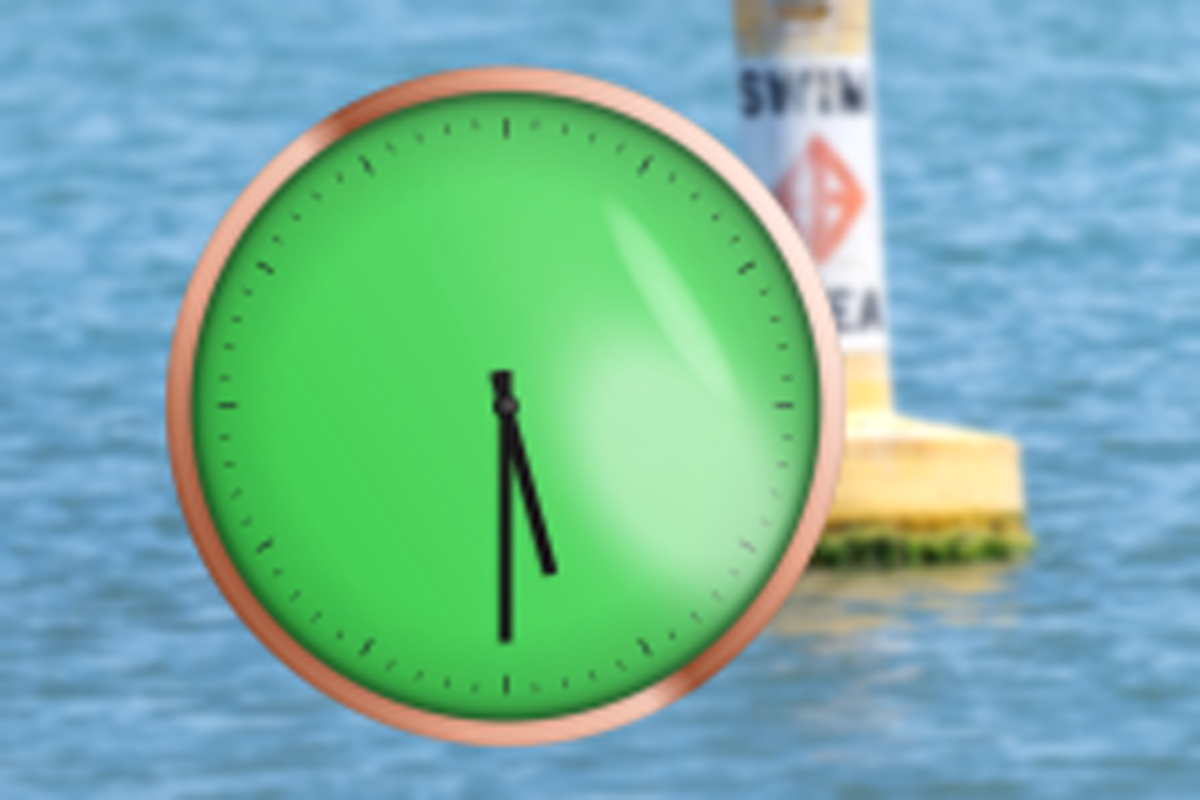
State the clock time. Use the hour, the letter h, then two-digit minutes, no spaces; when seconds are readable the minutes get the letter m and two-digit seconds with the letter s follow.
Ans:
5h30
